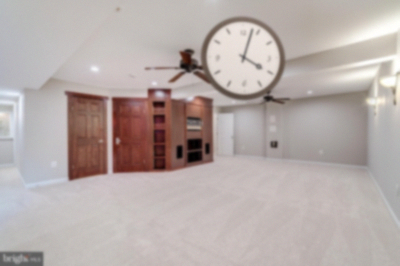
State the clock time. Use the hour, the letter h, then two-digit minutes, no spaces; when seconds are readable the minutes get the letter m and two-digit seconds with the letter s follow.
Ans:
4h03
